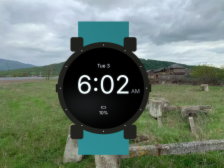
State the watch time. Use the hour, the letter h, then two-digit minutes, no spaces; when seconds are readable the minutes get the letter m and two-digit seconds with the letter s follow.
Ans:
6h02
